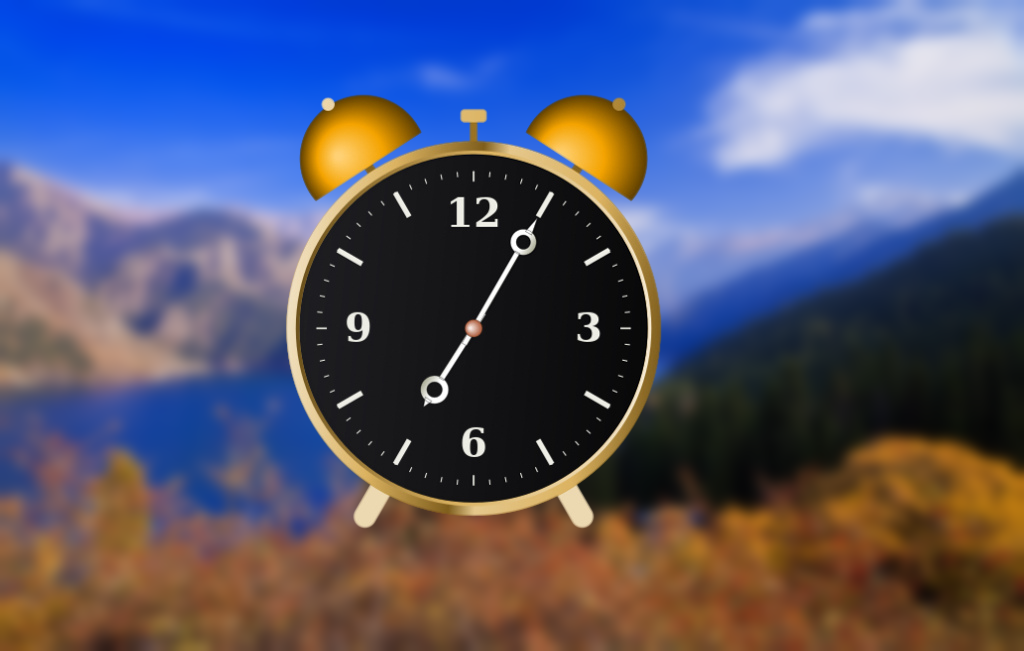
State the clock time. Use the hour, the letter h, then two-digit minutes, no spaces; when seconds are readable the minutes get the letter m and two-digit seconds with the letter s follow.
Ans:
7h05
